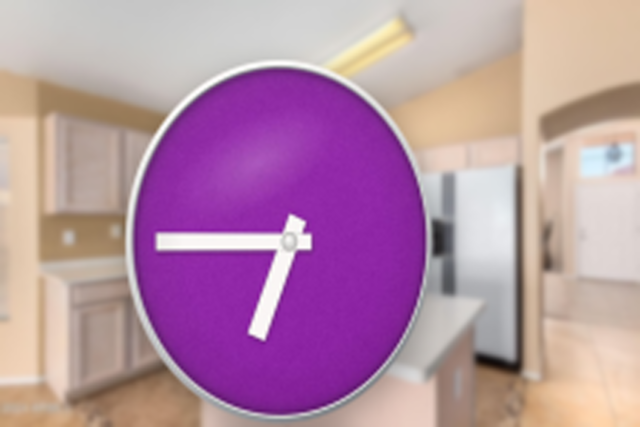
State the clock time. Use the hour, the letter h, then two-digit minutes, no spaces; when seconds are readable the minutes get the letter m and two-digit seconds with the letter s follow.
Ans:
6h45
